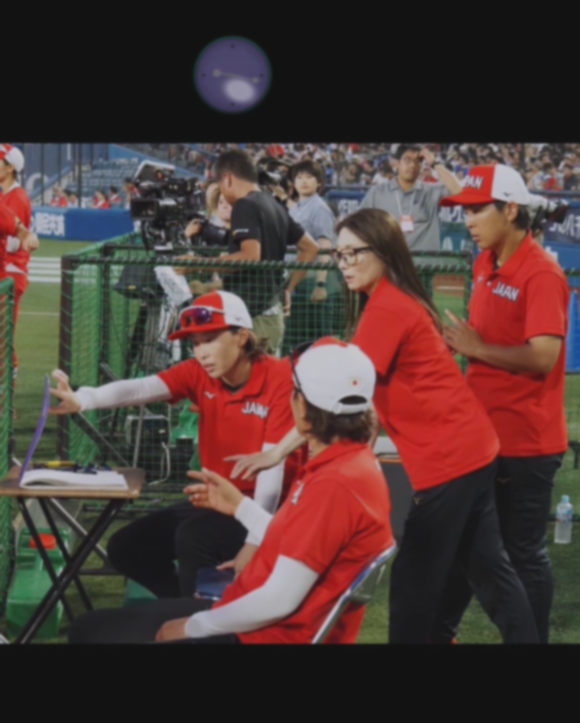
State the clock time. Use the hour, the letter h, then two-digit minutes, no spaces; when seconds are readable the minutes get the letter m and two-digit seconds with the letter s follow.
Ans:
9h17
